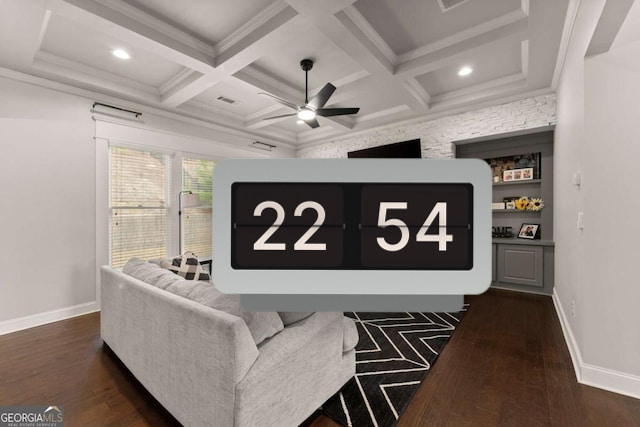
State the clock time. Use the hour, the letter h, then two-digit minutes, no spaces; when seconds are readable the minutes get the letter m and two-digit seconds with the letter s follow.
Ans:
22h54
